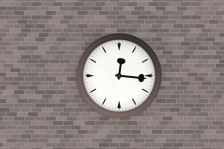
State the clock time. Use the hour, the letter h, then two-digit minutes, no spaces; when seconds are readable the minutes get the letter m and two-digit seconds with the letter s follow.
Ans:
12h16
